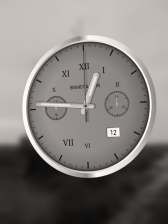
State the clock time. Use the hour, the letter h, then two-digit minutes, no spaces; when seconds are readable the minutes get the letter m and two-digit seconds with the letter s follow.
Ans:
12h46
